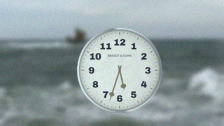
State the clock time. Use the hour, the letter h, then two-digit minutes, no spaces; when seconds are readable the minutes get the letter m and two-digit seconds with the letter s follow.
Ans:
5h33
